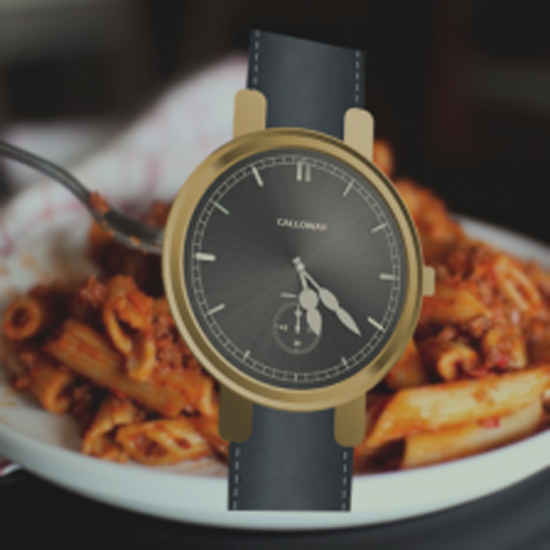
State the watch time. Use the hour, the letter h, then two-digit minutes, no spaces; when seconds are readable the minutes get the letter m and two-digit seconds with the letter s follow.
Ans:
5h22
